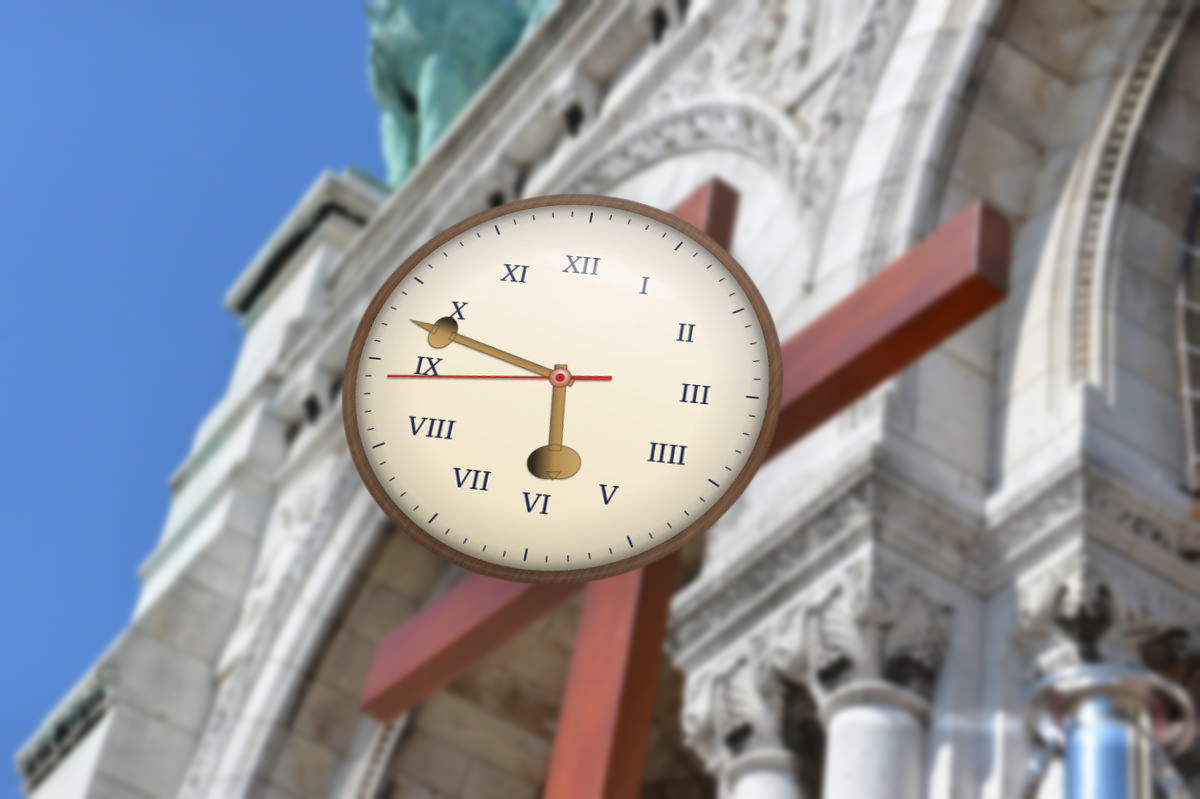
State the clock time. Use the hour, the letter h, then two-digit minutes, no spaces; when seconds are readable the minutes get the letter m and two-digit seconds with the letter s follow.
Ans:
5h47m44s
